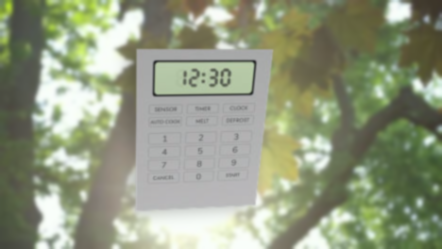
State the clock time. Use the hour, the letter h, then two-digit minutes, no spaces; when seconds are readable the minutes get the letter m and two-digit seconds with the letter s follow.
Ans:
12h30
